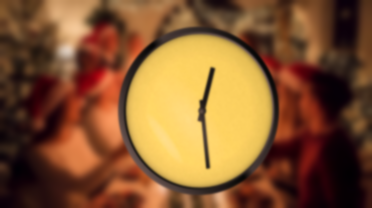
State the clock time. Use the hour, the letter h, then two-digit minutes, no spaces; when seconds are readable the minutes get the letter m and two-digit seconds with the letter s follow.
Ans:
12h29
